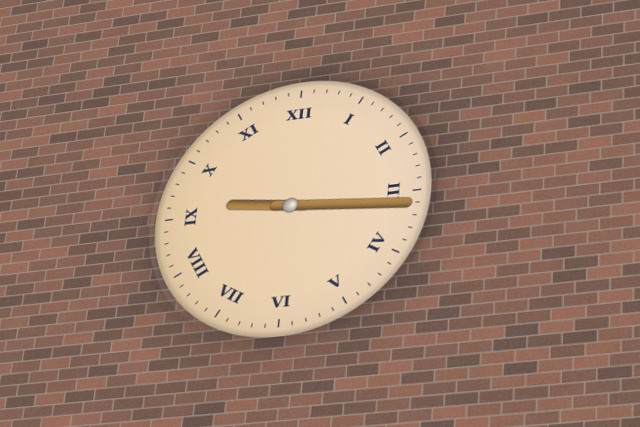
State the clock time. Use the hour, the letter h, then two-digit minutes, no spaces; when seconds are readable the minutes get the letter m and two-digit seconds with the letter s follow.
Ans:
9h16
